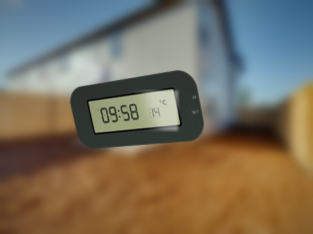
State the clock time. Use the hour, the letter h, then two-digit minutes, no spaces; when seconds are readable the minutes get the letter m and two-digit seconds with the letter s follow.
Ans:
9h58
